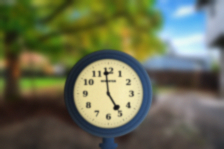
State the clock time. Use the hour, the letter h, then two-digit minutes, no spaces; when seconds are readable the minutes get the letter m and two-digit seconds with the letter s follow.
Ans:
4h59
